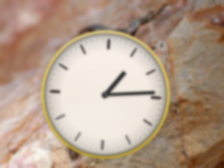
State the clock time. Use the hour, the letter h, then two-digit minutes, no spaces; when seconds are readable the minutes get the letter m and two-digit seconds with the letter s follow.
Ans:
1h14
